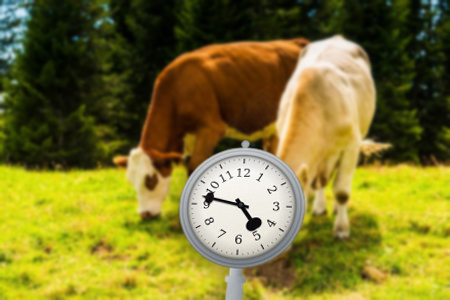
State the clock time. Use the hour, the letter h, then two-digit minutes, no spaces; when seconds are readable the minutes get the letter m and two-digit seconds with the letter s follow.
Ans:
4h47
